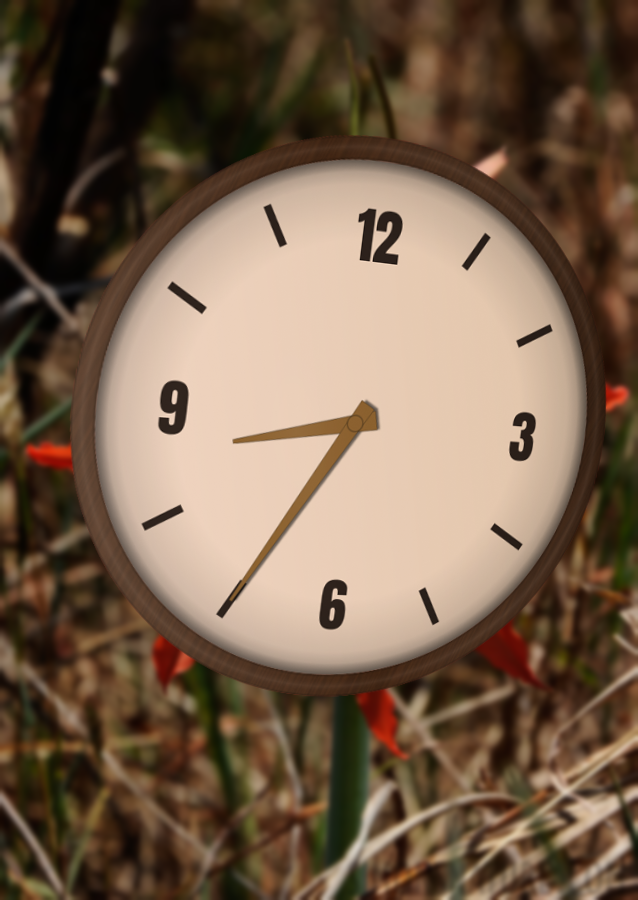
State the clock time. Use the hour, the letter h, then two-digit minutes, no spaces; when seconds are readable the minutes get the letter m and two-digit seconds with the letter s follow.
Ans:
8h35
